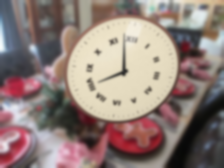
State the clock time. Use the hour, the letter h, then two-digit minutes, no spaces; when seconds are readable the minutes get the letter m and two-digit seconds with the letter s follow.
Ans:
7h58
